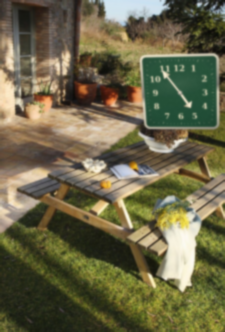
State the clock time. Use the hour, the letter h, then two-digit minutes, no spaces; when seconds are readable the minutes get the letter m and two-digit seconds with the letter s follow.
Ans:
4h54
